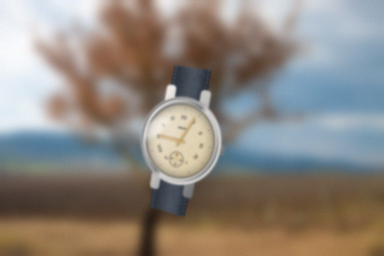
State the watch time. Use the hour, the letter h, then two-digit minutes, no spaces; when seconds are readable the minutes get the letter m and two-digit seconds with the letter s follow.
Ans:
9h04
